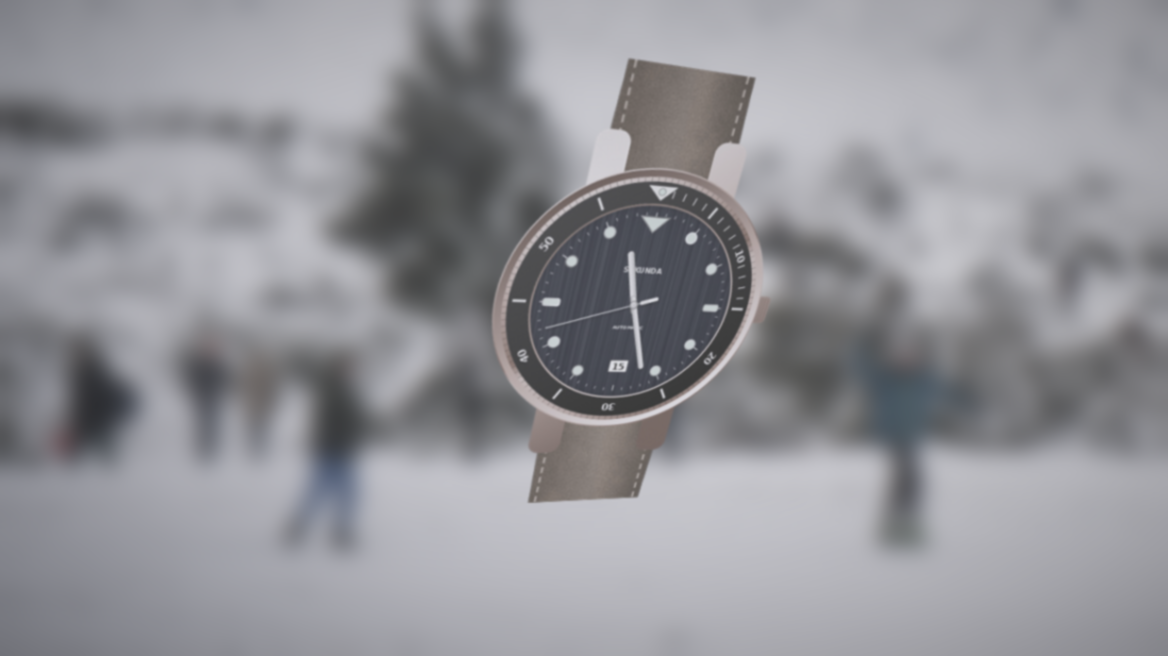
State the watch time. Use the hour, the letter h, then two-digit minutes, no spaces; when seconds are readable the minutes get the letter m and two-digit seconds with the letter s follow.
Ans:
11h26m42s
